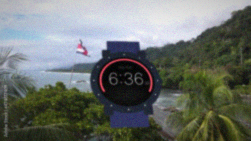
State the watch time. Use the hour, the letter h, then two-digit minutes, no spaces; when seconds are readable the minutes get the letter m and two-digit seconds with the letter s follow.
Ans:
6h36
